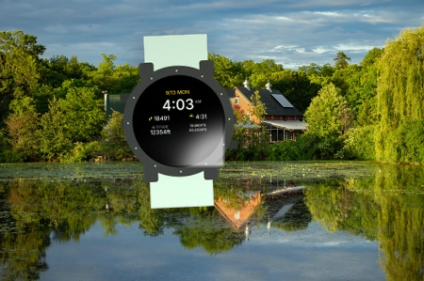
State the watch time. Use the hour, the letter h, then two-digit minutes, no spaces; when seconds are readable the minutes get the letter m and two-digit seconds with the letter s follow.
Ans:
4h03
